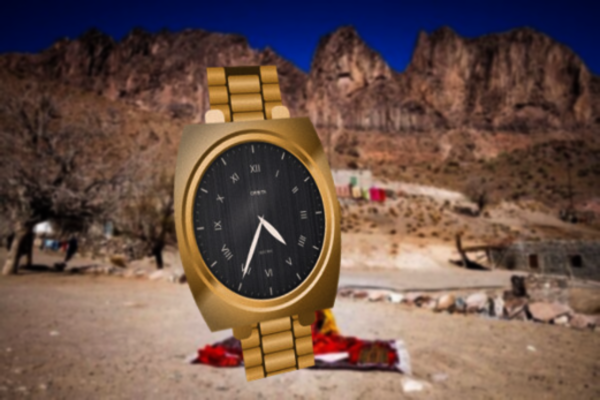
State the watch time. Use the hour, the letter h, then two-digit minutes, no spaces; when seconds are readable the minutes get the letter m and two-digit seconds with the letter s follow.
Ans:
4h35
